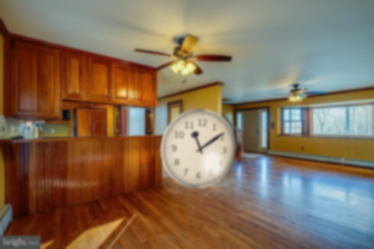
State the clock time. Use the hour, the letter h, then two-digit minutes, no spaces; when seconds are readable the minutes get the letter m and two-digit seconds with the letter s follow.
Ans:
11h09
